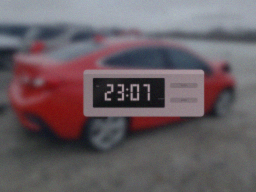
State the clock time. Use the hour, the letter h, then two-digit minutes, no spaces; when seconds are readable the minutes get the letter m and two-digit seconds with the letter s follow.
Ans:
23h07
